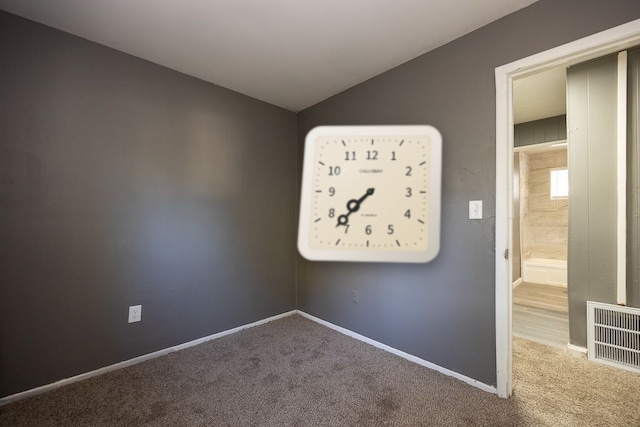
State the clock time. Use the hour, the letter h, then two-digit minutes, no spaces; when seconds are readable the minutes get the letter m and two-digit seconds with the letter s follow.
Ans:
7h37
